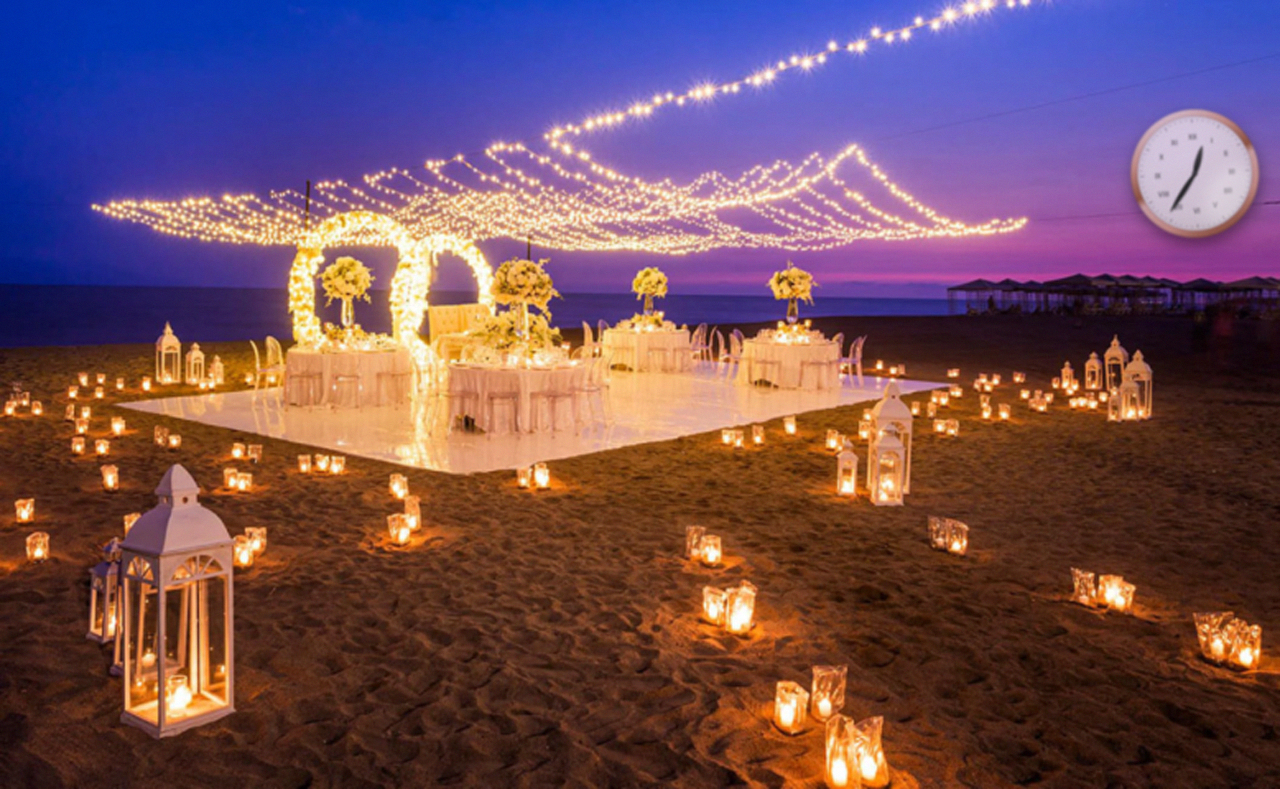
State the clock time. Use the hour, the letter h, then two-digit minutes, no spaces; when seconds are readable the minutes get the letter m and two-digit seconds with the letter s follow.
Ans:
12h36
